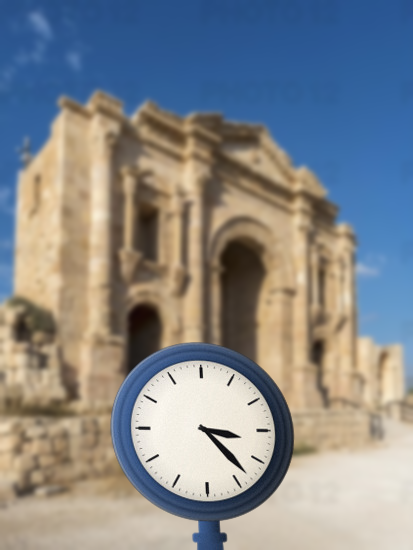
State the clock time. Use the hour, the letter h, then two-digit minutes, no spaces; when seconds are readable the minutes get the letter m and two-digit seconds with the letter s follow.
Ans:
3h23
